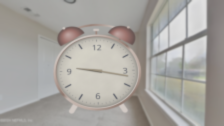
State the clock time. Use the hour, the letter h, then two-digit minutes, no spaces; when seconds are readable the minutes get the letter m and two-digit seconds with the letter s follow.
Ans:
9h17
